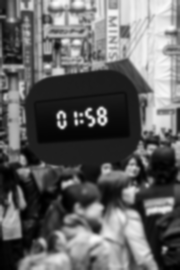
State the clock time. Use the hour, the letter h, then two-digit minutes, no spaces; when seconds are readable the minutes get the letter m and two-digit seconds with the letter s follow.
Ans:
1h58
